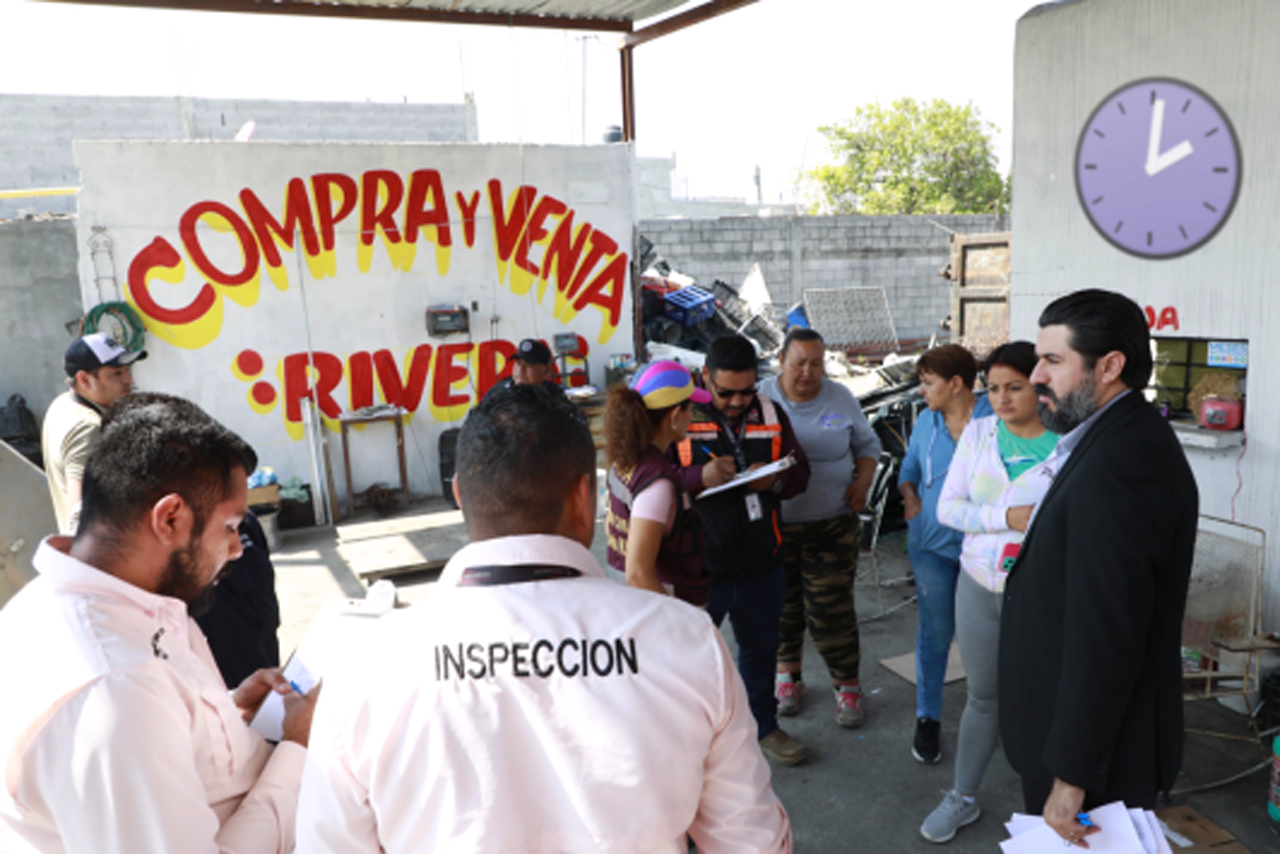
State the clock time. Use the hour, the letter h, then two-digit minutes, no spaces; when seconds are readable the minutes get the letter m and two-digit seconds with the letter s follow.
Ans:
2h01
